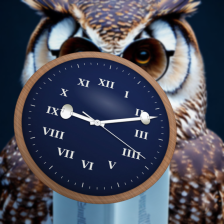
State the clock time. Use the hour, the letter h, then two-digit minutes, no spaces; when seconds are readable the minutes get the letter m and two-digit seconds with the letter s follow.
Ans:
9h11m19s
